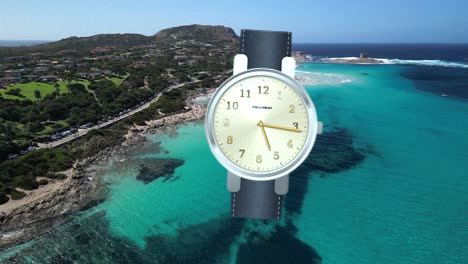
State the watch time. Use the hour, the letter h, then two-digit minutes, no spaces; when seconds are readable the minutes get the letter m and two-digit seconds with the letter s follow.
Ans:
5h16
